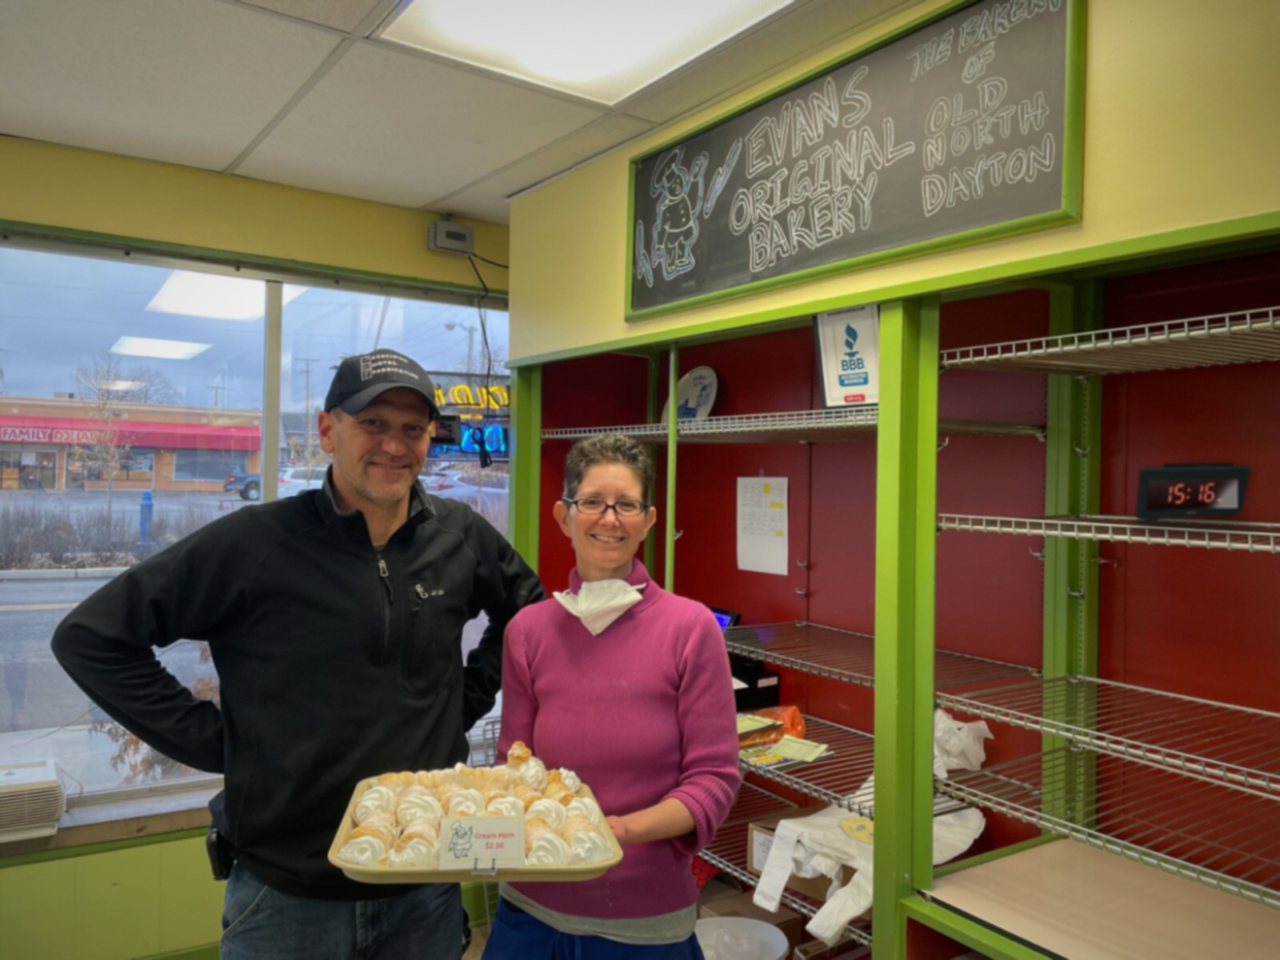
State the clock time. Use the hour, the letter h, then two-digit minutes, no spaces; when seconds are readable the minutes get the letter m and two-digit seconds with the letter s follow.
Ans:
15h16
